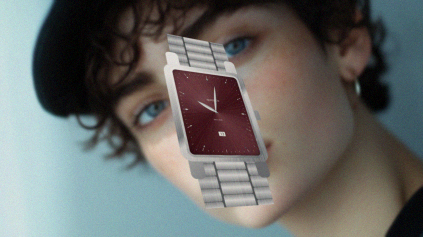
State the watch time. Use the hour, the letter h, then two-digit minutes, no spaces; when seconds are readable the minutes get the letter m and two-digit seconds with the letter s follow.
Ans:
10h02
